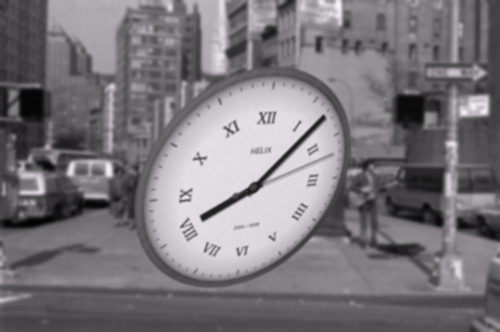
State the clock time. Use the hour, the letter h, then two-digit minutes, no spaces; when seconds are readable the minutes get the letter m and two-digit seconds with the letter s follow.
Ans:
8h07m12s
